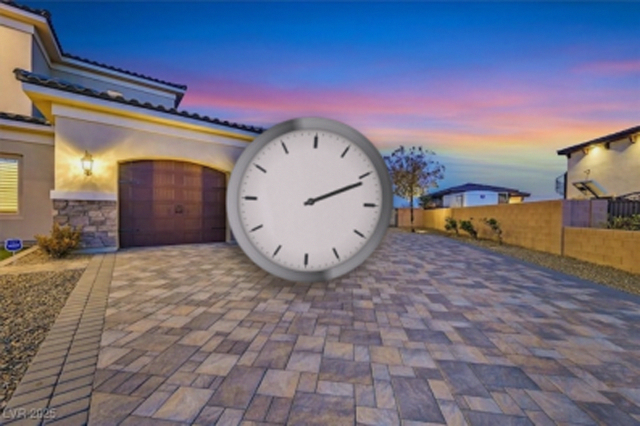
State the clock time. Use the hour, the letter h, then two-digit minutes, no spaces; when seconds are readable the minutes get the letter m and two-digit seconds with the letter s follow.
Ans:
2h11
